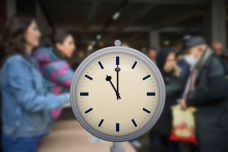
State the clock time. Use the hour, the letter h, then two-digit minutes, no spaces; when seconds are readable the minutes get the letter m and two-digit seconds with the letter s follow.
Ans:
11h00
